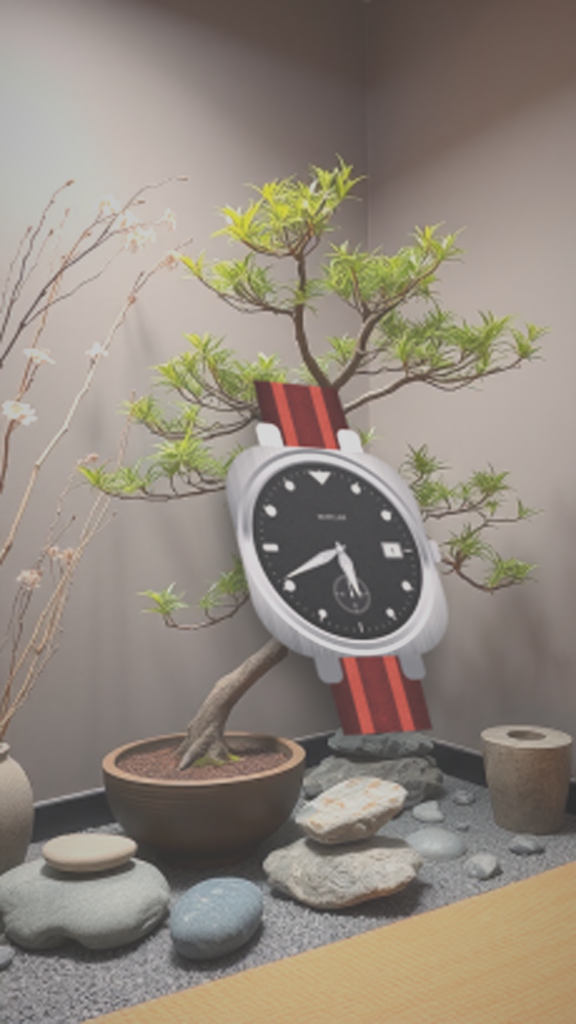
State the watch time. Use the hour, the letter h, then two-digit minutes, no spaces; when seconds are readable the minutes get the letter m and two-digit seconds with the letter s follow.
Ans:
5h41
